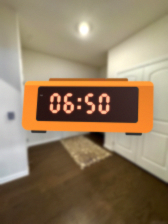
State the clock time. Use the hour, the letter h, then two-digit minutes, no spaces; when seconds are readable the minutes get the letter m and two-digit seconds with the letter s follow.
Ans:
6h50
